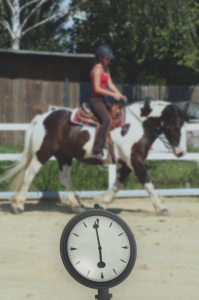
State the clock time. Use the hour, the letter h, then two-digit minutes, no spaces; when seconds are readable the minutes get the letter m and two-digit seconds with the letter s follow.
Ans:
5h59
